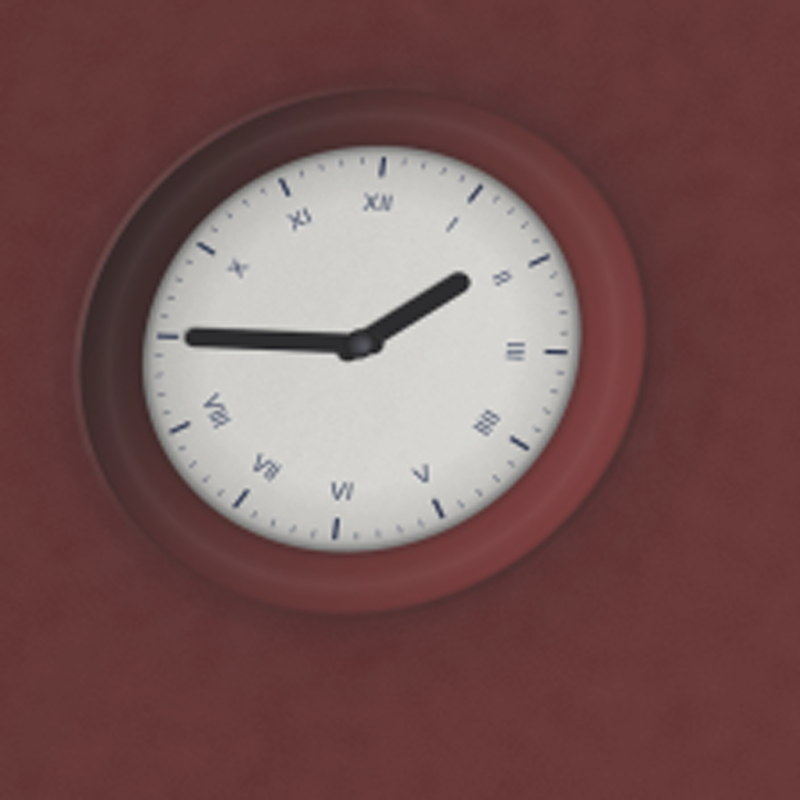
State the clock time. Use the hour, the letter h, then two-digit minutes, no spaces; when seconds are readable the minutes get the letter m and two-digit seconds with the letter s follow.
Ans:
1h45
